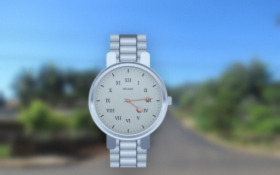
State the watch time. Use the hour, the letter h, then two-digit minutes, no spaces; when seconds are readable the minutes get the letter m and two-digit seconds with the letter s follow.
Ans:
4h14
